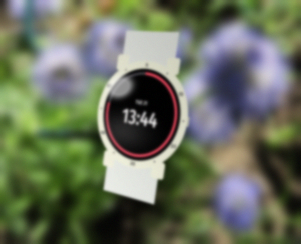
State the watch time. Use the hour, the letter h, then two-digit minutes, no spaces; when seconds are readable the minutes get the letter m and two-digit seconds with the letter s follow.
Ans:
13h44
